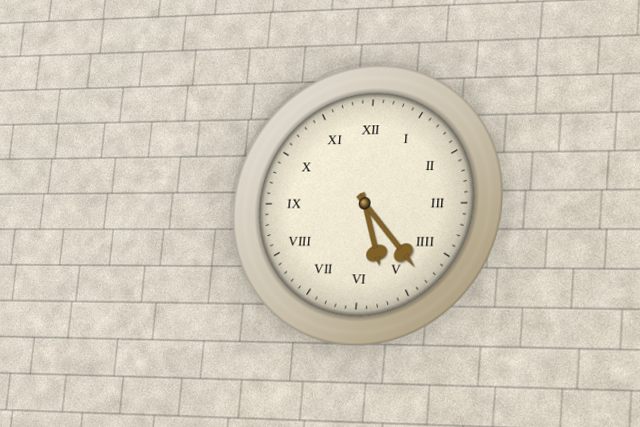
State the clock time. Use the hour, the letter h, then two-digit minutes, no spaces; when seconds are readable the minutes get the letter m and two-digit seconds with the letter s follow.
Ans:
5h23
